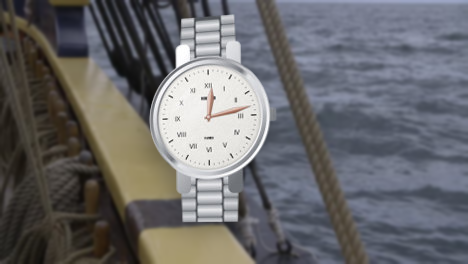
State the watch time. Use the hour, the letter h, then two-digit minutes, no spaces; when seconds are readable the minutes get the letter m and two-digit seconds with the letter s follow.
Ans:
12h13
